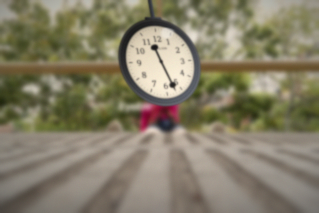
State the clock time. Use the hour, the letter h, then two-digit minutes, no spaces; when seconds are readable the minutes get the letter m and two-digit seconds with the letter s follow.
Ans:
11h27
